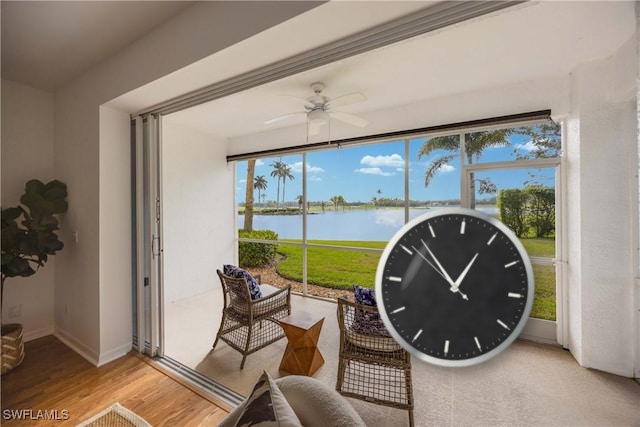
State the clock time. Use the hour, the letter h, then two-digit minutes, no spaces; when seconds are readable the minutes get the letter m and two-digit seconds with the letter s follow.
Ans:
12h52m51s
